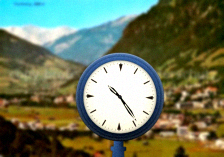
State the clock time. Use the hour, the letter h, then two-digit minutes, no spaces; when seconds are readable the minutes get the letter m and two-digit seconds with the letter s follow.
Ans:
10h24
